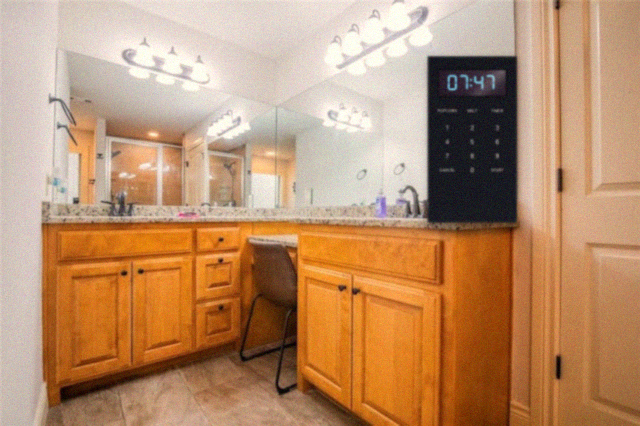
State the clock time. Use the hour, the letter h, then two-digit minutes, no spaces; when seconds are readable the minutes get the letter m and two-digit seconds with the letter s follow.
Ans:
7h47
